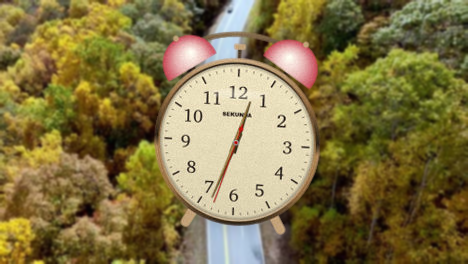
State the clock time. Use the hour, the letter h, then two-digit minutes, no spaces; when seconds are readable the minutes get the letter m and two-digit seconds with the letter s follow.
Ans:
12h33m33s
